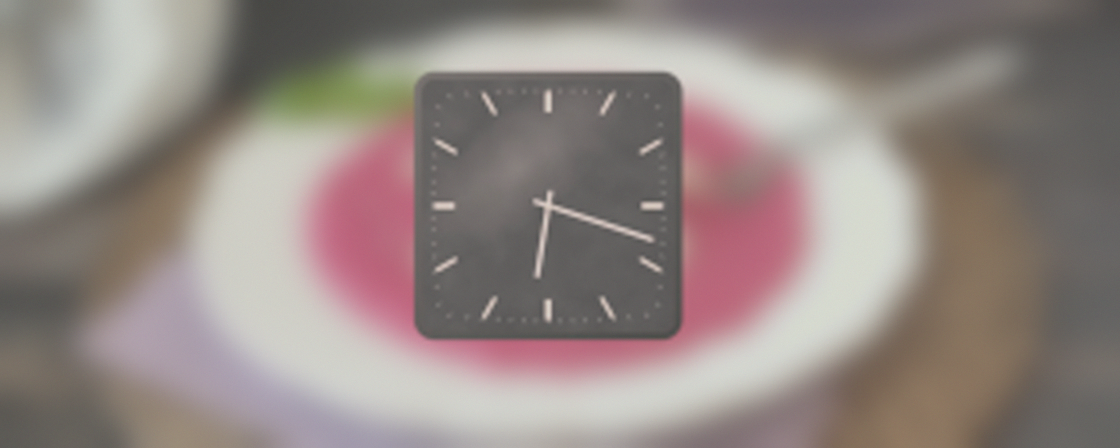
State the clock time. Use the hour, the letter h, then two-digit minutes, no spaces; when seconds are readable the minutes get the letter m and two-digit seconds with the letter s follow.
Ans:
6h18
